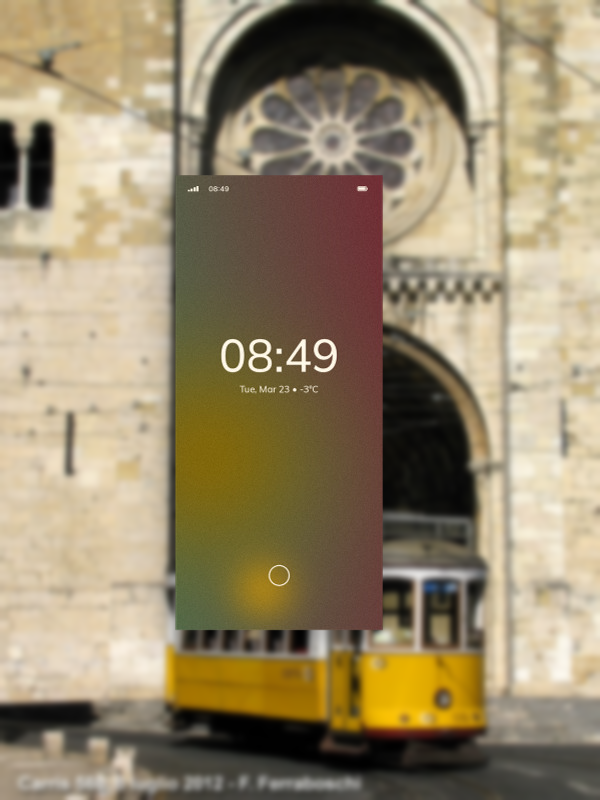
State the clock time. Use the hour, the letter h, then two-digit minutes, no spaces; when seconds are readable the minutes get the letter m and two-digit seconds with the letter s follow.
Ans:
8h49
